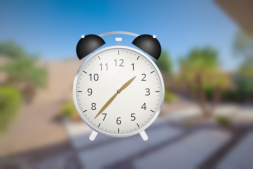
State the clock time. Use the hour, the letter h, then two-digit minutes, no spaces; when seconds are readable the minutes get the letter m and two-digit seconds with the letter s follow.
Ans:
1h37
